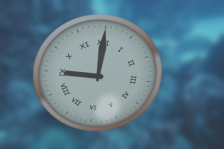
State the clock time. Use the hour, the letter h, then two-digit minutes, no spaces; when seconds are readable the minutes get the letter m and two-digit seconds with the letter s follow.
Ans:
9h00
